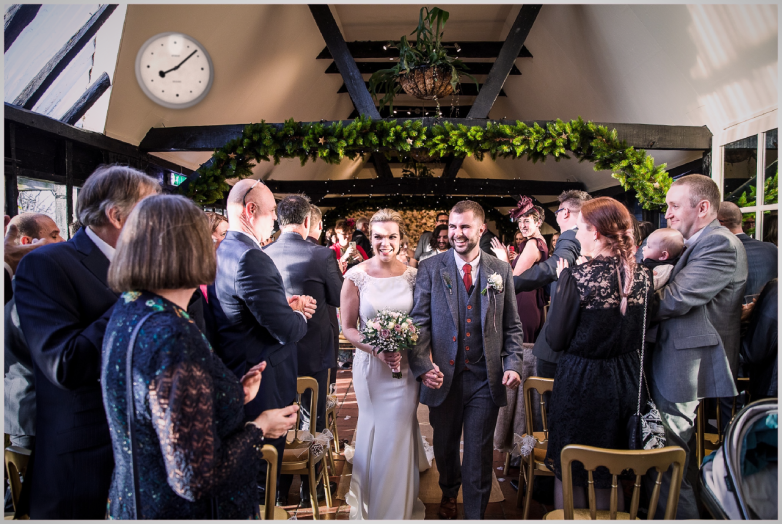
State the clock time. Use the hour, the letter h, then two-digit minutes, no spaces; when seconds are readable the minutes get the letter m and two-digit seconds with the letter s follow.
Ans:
8h08
